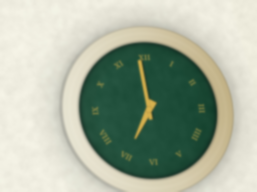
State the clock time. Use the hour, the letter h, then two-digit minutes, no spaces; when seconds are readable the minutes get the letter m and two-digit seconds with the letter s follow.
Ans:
6h59
